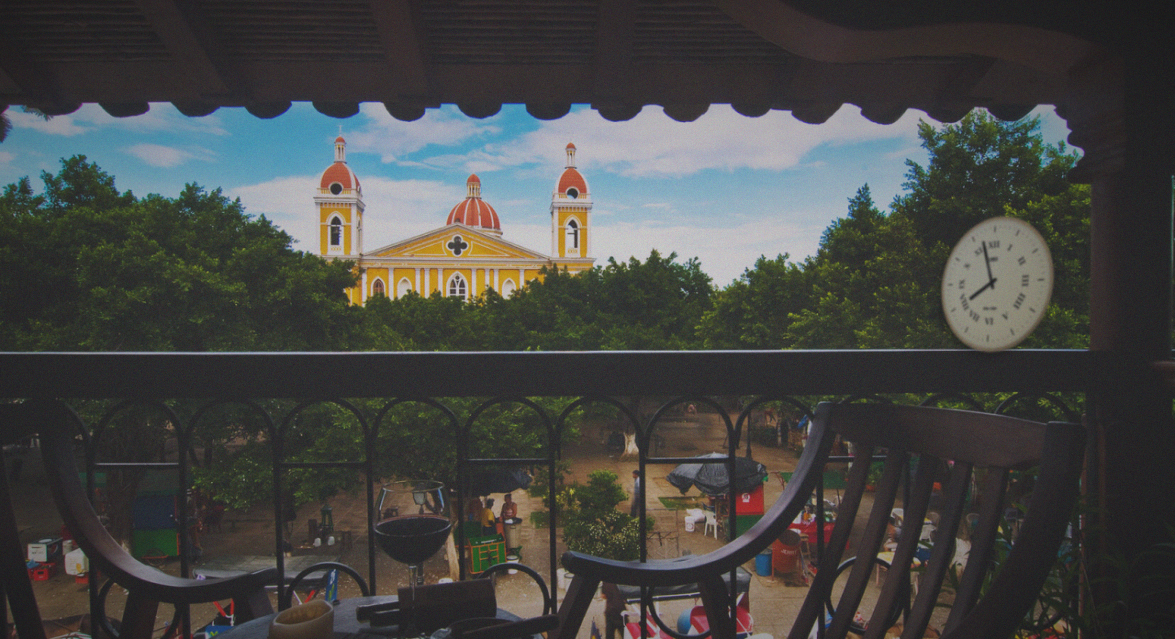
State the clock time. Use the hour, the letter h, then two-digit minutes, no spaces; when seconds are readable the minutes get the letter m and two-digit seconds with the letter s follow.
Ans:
7h57
